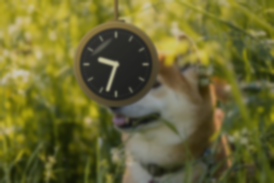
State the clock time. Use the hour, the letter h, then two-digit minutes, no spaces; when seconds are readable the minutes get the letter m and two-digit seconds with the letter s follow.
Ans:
9h33
